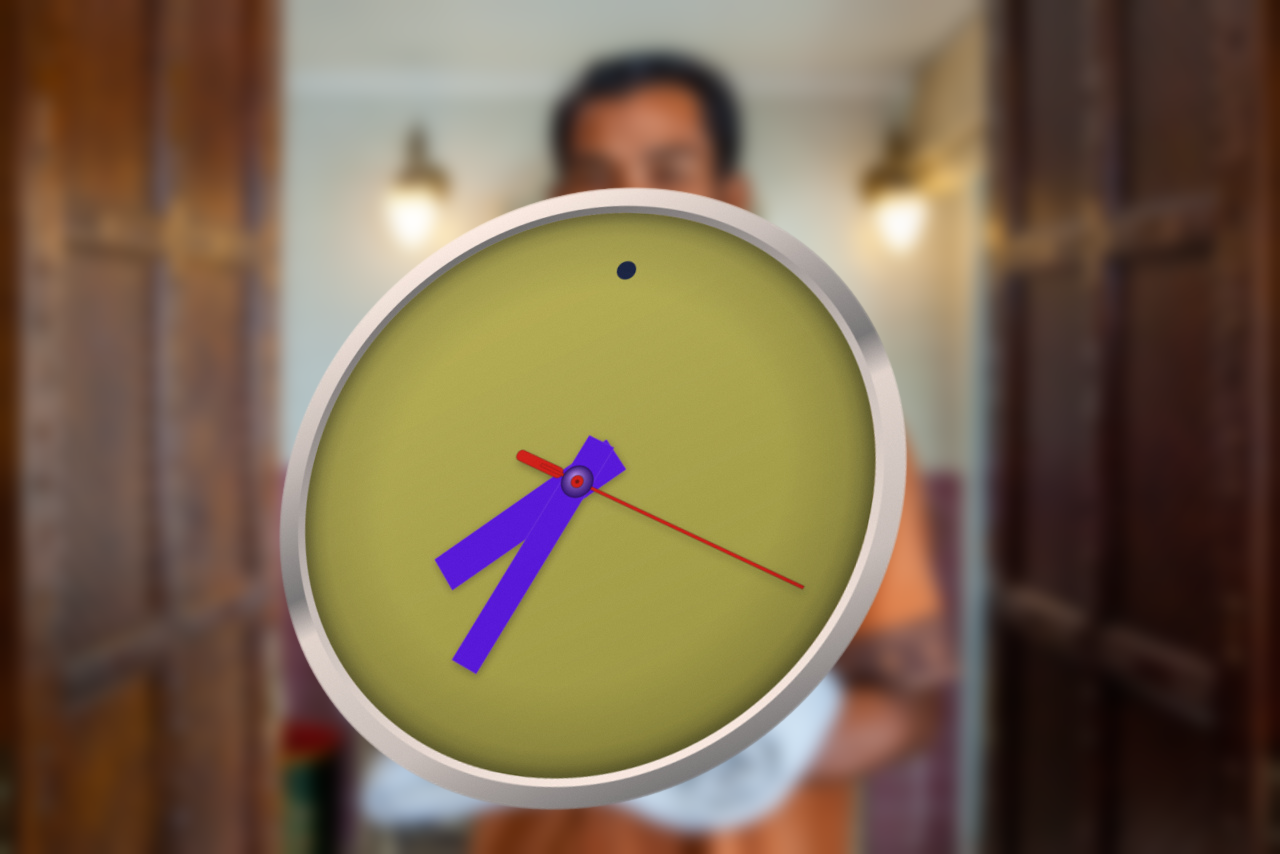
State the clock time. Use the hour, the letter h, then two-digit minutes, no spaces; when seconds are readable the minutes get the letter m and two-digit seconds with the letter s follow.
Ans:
7h33m18s
